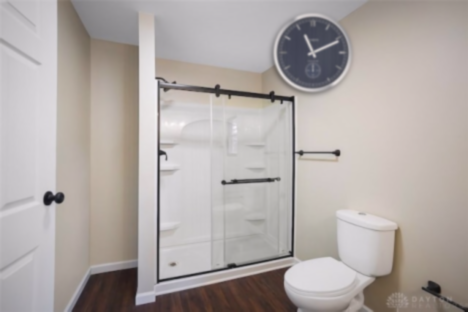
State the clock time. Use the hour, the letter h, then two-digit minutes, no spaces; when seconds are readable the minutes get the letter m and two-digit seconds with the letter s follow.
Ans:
11h11
